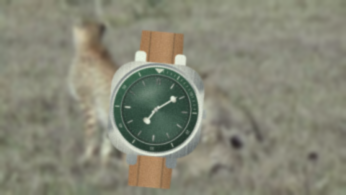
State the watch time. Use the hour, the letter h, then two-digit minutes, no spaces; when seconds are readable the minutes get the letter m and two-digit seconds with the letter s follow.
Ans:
7h09
